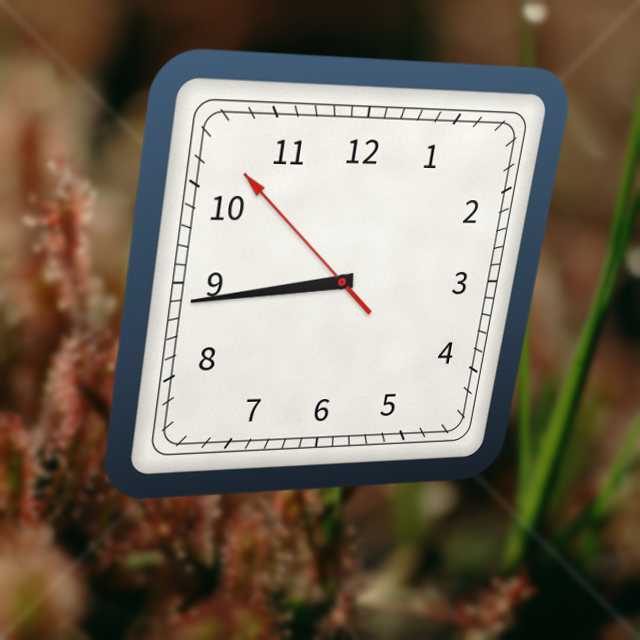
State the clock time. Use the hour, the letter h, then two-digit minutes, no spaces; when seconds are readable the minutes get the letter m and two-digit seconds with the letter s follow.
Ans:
8h43m52s
